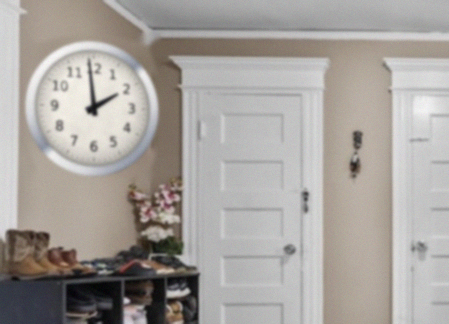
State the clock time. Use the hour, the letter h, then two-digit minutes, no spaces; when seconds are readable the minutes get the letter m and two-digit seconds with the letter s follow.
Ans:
1h59
